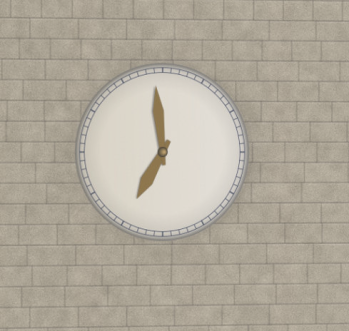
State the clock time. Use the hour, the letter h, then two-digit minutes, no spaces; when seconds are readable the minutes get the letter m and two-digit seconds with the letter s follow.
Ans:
6h59
